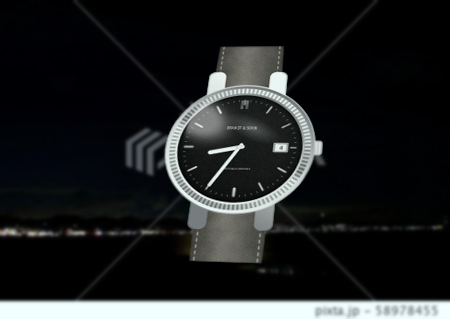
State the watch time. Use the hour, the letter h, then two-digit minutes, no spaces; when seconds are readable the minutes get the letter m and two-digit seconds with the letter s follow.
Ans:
8h35
